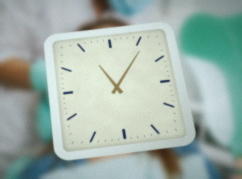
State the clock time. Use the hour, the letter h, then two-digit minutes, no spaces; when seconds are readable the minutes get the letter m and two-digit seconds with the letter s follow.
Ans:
11h06
